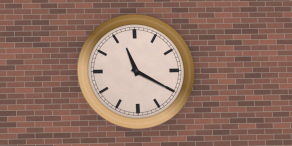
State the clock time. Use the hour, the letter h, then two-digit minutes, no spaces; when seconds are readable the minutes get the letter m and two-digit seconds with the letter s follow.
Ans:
11h20
